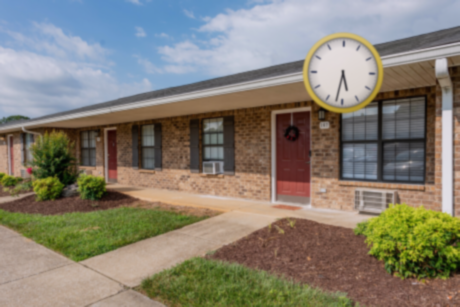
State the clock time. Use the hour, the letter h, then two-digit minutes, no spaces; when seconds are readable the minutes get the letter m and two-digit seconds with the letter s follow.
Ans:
5h32
